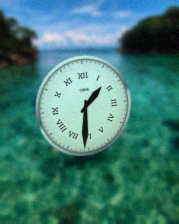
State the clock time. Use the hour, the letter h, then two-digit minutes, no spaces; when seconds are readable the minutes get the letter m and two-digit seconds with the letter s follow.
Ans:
1h31
